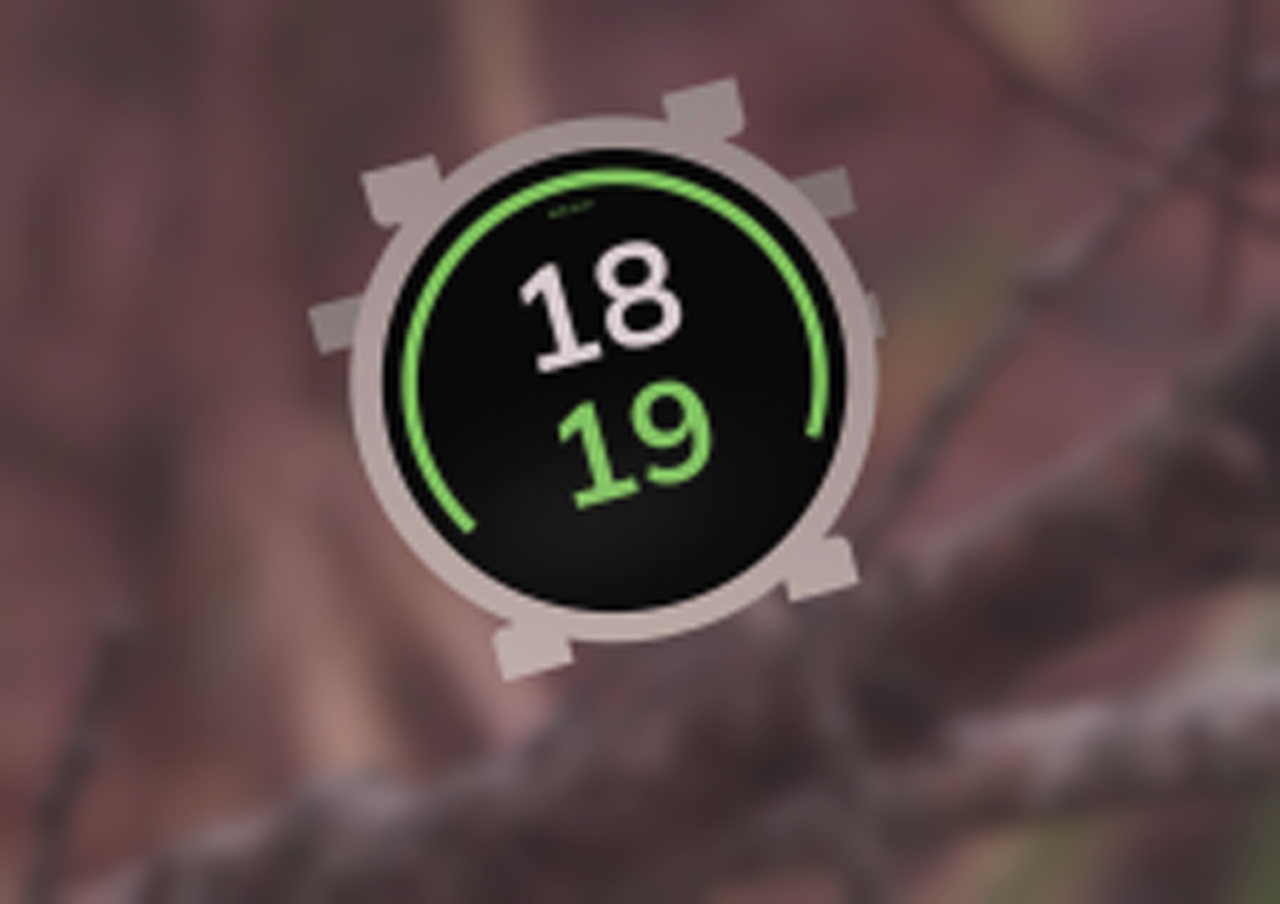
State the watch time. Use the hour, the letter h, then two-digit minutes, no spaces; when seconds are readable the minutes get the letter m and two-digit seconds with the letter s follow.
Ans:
18h19
